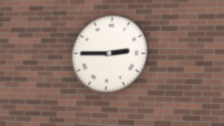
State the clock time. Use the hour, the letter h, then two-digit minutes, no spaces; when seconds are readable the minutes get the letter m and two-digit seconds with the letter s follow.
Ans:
2h45
